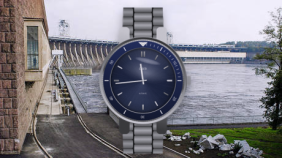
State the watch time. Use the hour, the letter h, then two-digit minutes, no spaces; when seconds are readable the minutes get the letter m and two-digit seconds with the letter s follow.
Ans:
11h44
